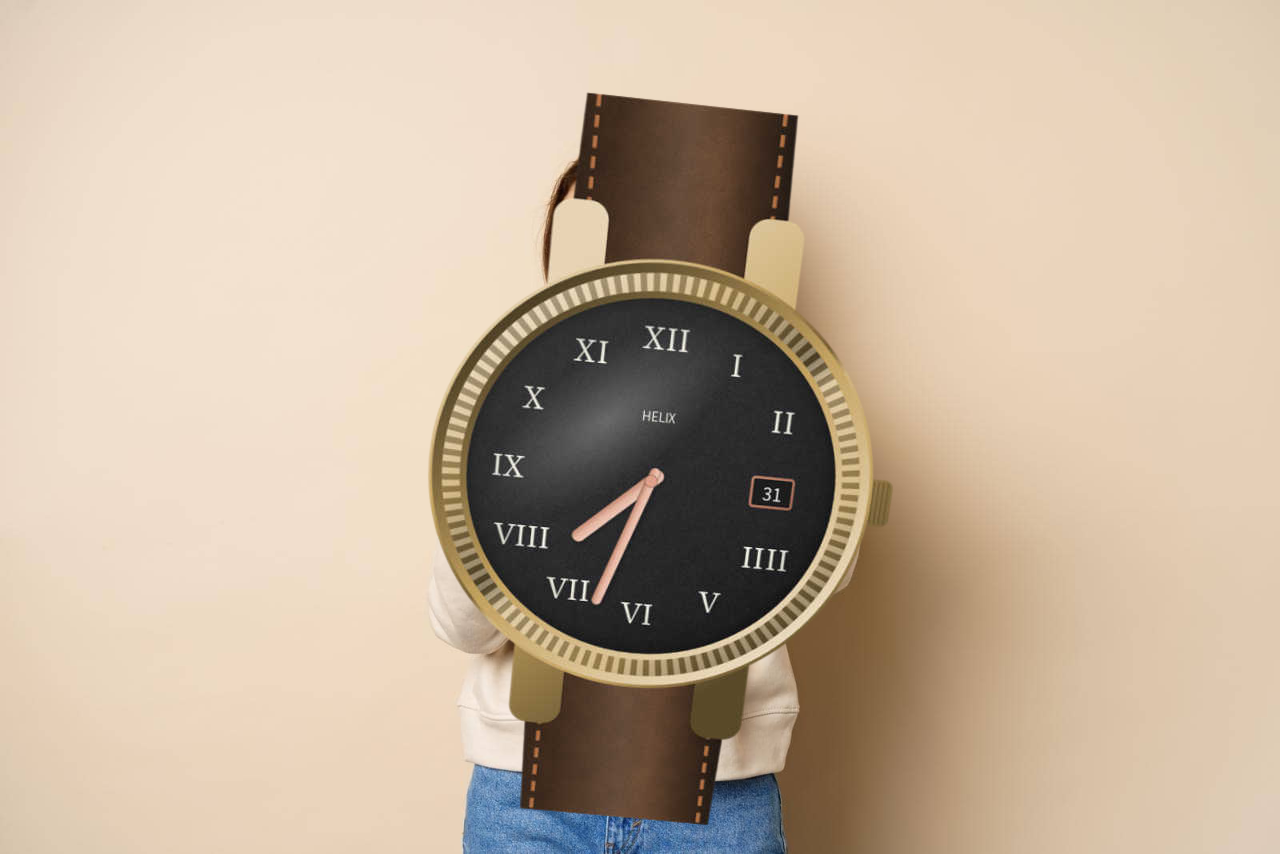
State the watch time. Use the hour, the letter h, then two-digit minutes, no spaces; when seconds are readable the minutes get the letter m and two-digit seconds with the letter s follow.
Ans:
7h33
